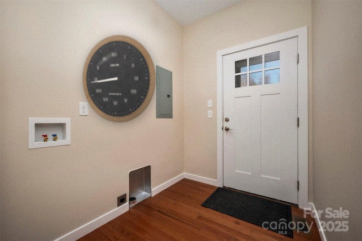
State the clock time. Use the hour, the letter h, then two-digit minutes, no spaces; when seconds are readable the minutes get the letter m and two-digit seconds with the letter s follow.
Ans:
8h44
